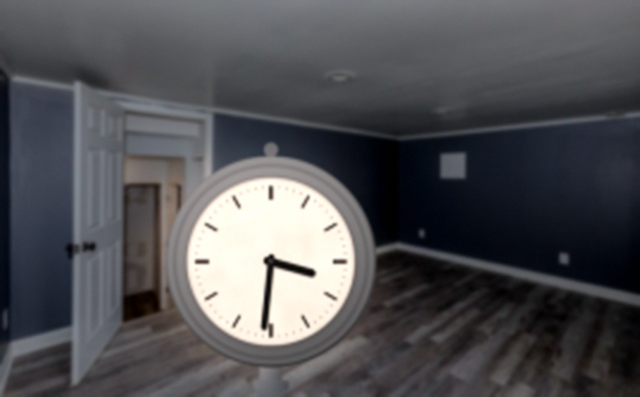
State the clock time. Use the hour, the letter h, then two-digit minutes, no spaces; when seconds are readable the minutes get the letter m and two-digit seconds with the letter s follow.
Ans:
3h31
